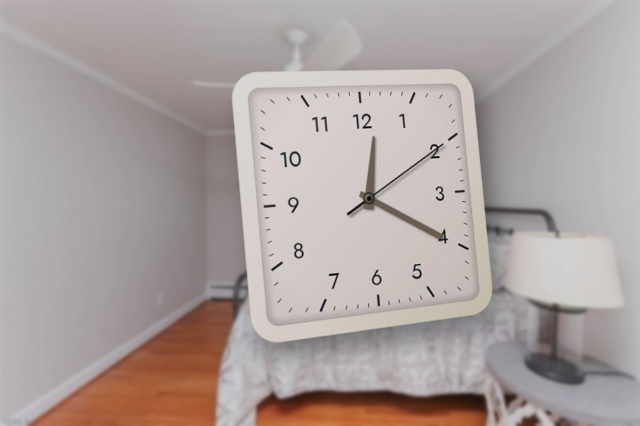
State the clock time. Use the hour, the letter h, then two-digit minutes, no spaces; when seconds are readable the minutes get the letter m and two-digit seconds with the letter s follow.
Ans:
12h20m10s
